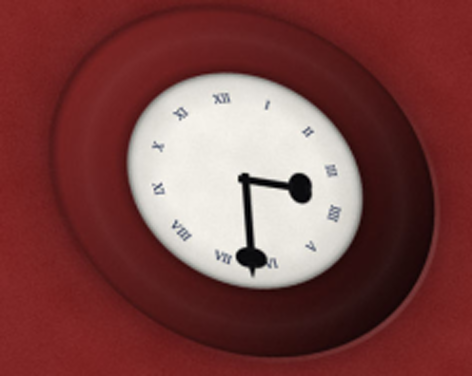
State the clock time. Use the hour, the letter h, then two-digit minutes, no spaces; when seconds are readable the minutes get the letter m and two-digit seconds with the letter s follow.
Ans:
3h32
